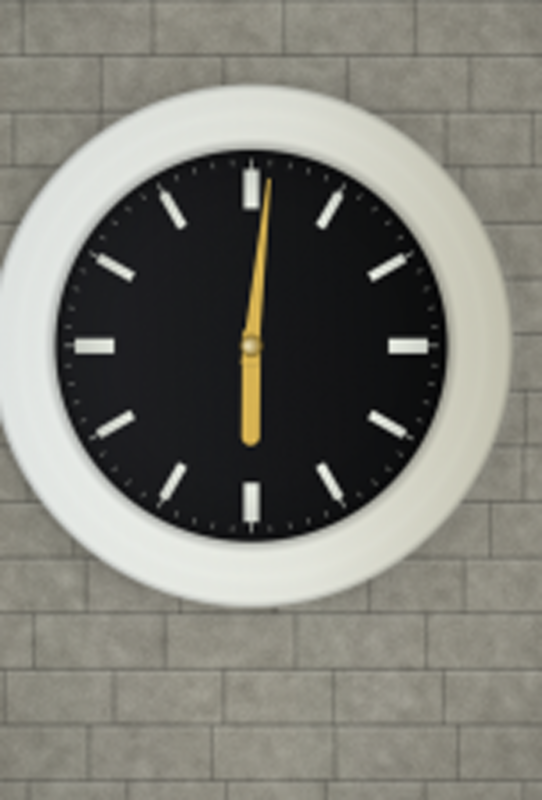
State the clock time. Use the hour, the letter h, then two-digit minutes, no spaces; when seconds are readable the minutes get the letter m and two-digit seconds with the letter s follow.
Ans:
6h01
